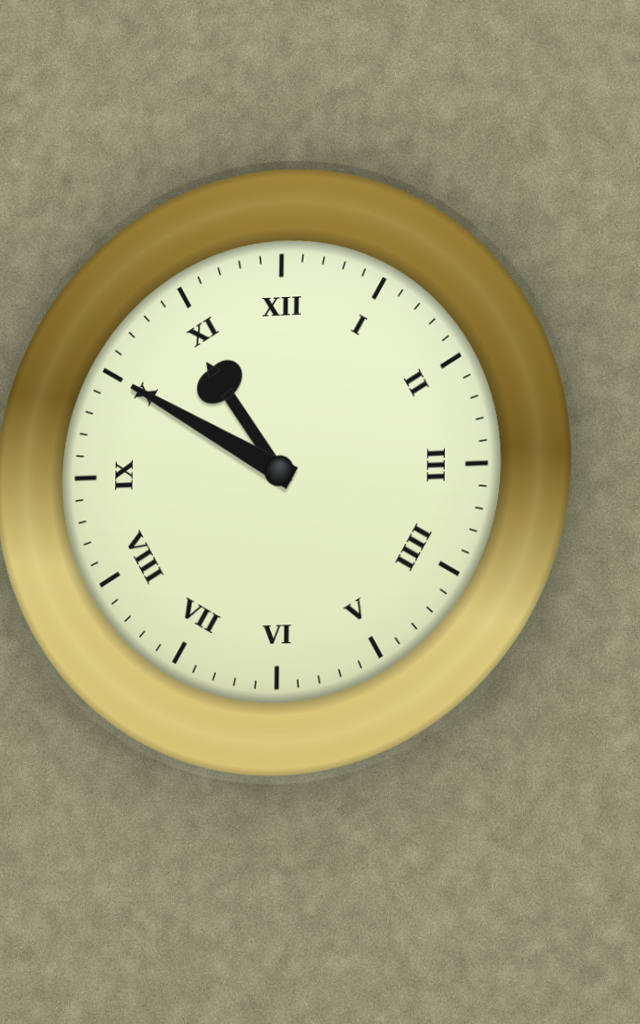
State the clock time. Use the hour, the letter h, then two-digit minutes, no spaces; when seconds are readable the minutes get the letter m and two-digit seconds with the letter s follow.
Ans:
10h50
